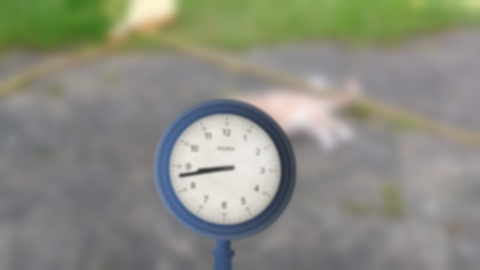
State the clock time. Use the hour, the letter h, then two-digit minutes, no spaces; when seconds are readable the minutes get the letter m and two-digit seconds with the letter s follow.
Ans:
8h43
